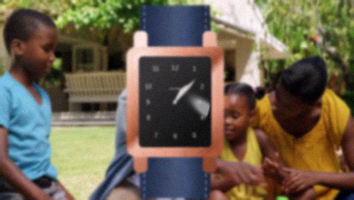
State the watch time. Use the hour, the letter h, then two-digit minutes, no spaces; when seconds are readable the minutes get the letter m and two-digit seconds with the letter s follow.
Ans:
1h07
